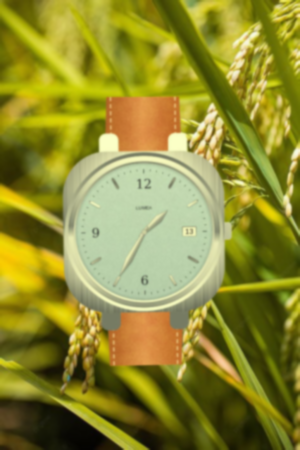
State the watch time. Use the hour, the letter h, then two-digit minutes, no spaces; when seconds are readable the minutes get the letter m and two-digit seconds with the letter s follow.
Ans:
1h35
